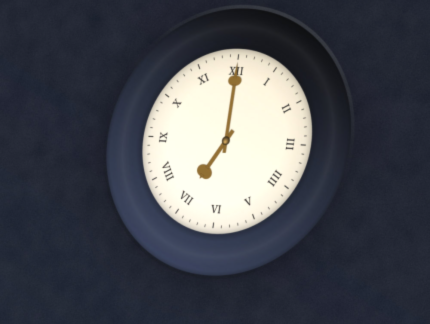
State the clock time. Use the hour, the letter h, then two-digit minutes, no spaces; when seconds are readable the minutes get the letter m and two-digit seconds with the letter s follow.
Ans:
7h00
